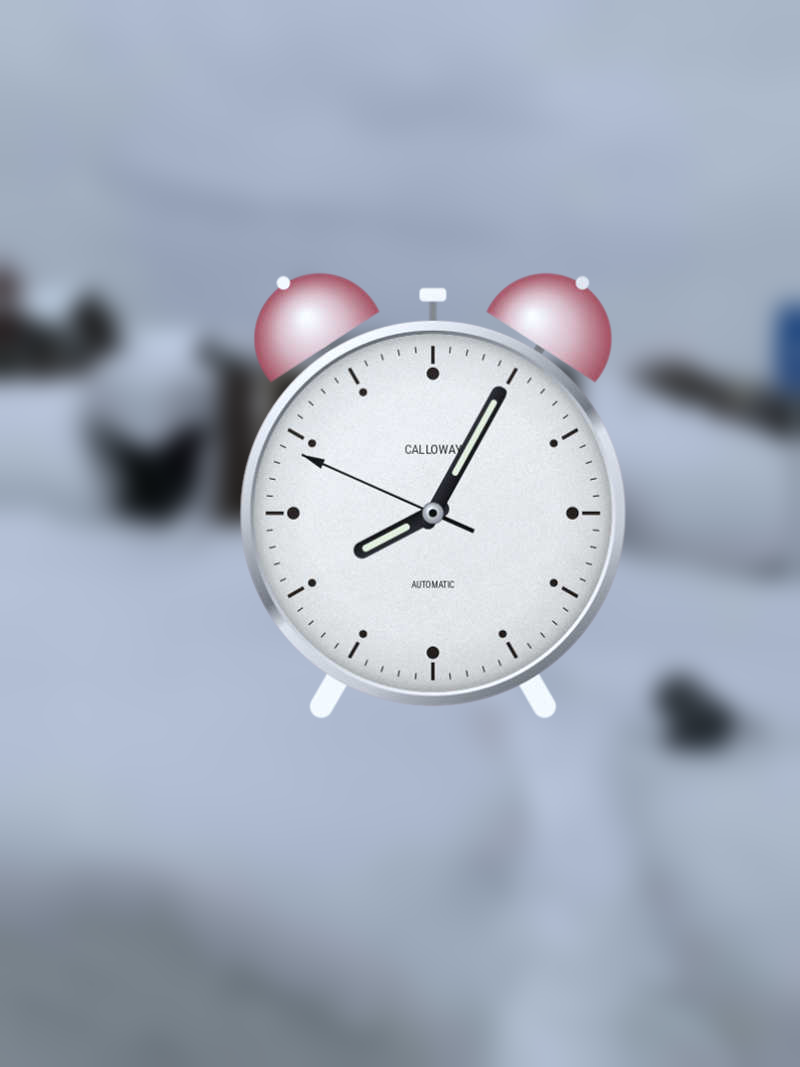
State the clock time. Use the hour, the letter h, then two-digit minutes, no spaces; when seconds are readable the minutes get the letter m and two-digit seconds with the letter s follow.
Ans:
8h04m49s
